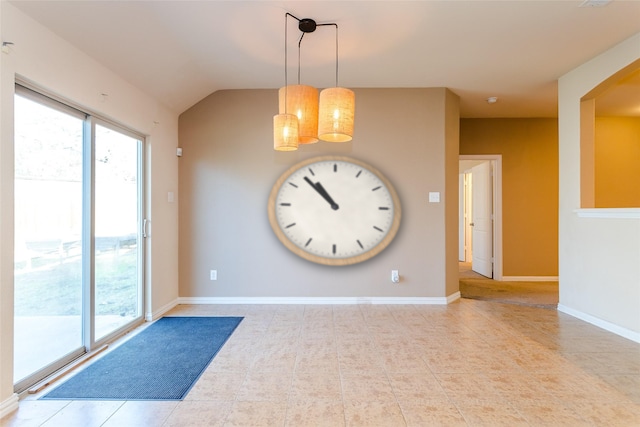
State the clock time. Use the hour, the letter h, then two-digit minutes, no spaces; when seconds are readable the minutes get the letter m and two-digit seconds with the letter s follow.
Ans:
10h53
